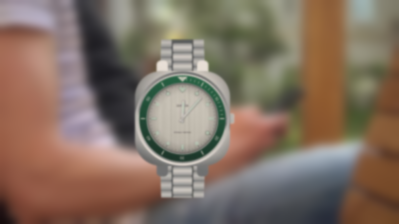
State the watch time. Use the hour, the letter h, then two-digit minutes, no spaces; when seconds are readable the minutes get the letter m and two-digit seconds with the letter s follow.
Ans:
12h07
